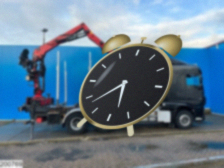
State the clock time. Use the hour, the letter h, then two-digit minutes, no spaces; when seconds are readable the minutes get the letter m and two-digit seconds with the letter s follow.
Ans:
5h38
